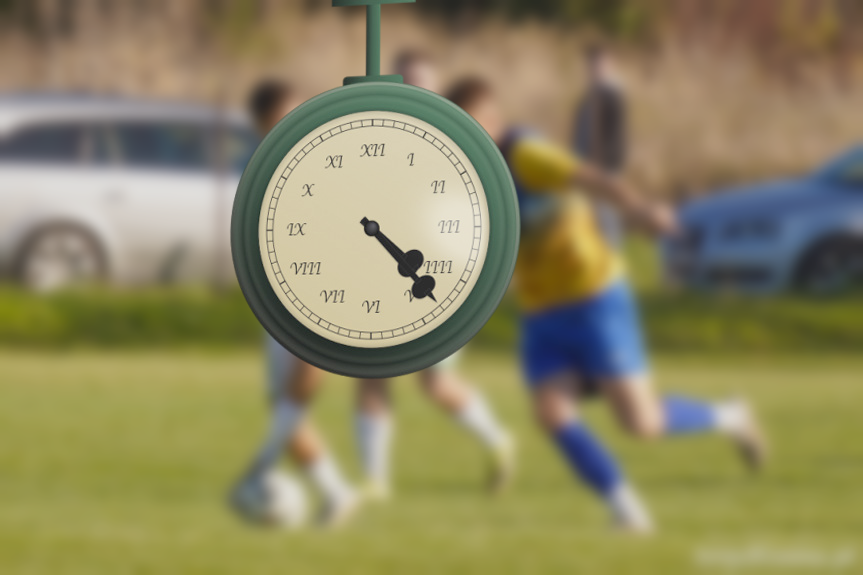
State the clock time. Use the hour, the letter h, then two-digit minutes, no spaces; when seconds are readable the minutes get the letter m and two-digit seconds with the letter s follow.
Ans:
4h23
